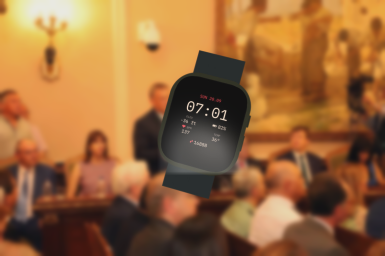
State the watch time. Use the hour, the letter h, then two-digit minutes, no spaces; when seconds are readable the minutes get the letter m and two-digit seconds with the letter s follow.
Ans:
7h01
